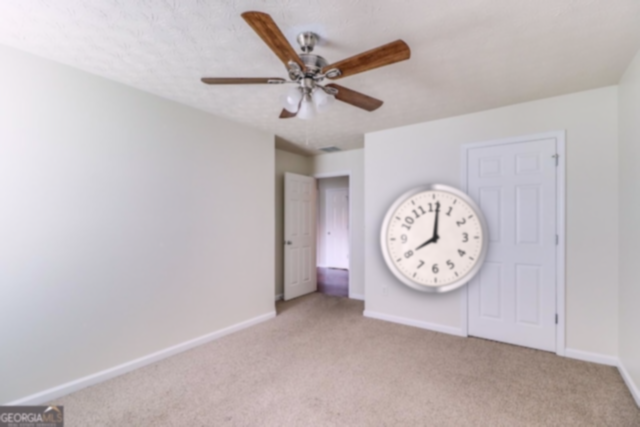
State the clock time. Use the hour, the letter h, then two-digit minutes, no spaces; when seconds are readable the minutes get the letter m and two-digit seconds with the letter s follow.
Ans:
8h01
